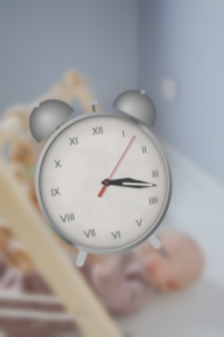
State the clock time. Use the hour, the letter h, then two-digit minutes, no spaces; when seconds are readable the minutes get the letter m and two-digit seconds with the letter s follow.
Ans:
3h17m07s
